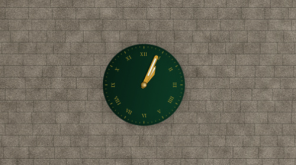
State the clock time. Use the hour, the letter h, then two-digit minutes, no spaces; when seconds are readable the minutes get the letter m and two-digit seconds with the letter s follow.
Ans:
1h04
